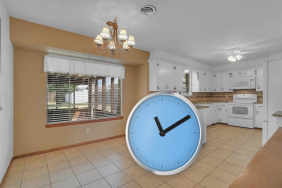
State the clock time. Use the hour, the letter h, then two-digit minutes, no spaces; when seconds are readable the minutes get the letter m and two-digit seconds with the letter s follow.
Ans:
11h10
